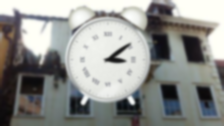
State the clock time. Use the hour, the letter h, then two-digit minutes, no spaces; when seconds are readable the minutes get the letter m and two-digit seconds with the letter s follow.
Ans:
3h09
